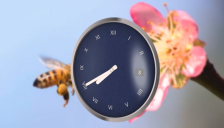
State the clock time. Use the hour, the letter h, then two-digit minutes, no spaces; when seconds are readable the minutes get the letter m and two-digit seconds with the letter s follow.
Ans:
7h40
